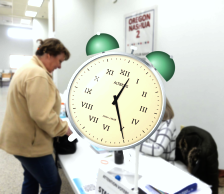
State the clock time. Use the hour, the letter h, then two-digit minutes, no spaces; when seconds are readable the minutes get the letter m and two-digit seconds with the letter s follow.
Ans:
12h25
